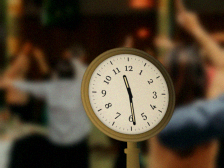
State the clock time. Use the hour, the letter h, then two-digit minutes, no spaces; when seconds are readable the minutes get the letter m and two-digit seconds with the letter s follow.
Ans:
11h29
